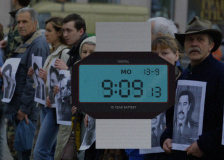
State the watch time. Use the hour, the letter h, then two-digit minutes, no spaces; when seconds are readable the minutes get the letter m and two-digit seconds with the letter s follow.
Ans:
9h09m13s
